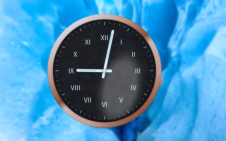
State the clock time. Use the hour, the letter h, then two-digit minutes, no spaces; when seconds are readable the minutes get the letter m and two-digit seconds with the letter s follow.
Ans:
9h02
